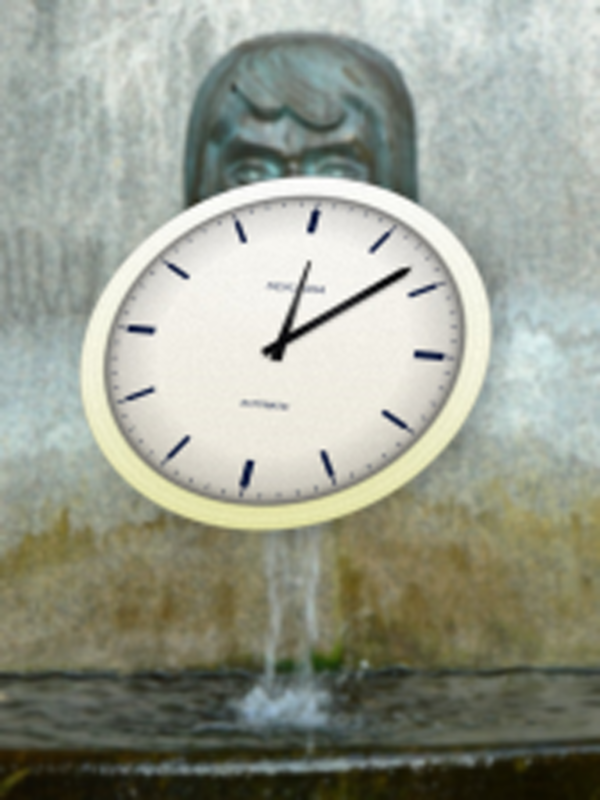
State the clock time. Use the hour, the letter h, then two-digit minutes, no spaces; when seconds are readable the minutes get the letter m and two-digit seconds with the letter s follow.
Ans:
12h08
